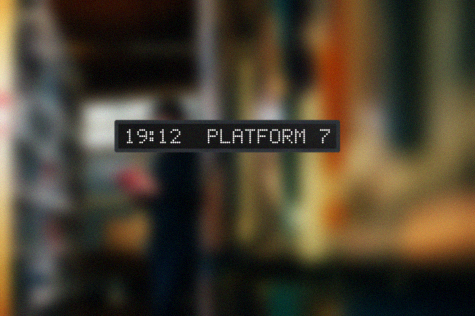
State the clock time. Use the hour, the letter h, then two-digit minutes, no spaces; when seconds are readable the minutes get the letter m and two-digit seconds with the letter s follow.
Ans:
19h12
